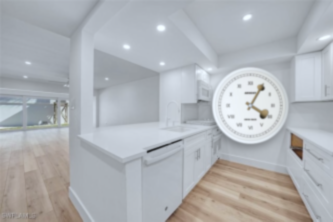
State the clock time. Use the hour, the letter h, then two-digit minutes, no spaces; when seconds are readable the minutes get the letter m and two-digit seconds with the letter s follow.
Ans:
4h05
